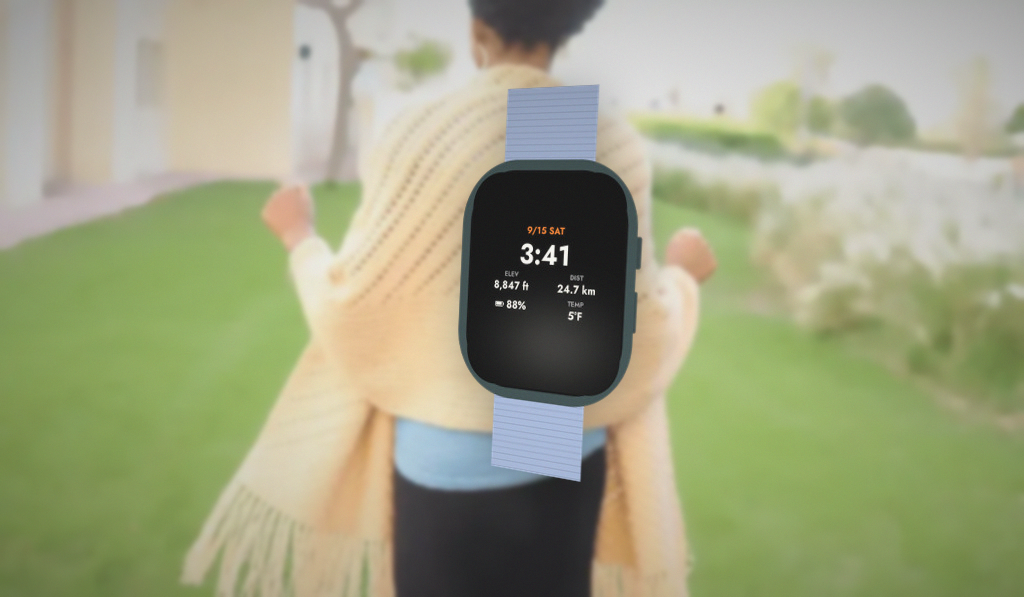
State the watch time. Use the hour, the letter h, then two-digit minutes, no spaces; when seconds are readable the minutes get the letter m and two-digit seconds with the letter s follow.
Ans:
3h41
